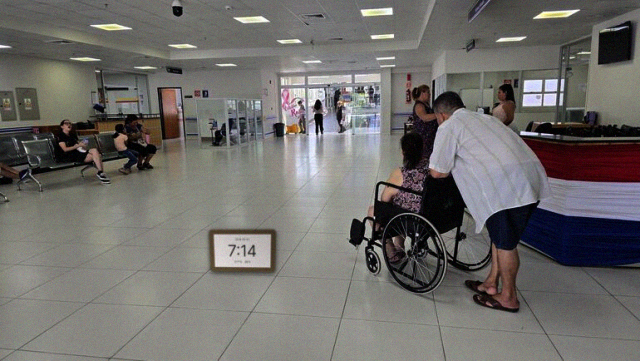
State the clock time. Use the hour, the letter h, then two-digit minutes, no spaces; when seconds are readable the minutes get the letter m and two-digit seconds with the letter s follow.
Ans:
7h14
